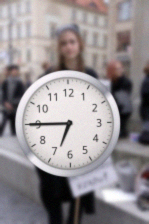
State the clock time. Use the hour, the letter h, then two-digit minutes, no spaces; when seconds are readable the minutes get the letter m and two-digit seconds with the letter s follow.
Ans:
6h45
